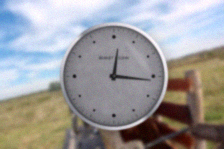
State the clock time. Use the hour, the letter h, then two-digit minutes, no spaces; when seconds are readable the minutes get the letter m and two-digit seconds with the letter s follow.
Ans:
12h16
